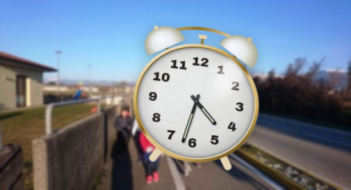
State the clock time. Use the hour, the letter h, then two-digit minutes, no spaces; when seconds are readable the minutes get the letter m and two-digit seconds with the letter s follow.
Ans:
4h32
